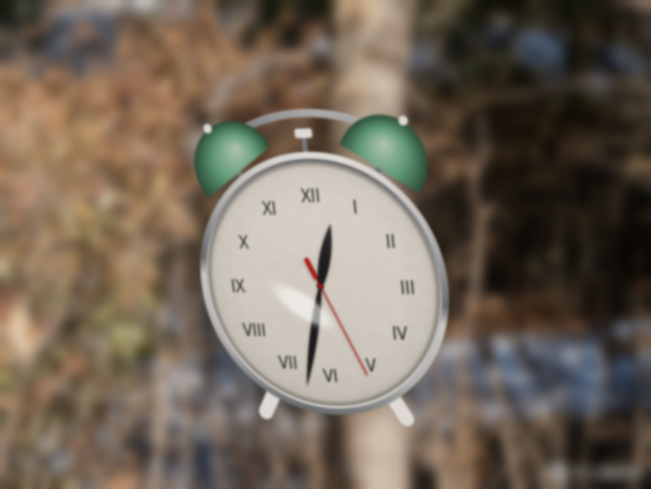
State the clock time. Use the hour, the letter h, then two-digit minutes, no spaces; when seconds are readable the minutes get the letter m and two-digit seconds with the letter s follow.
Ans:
12h32m26s
